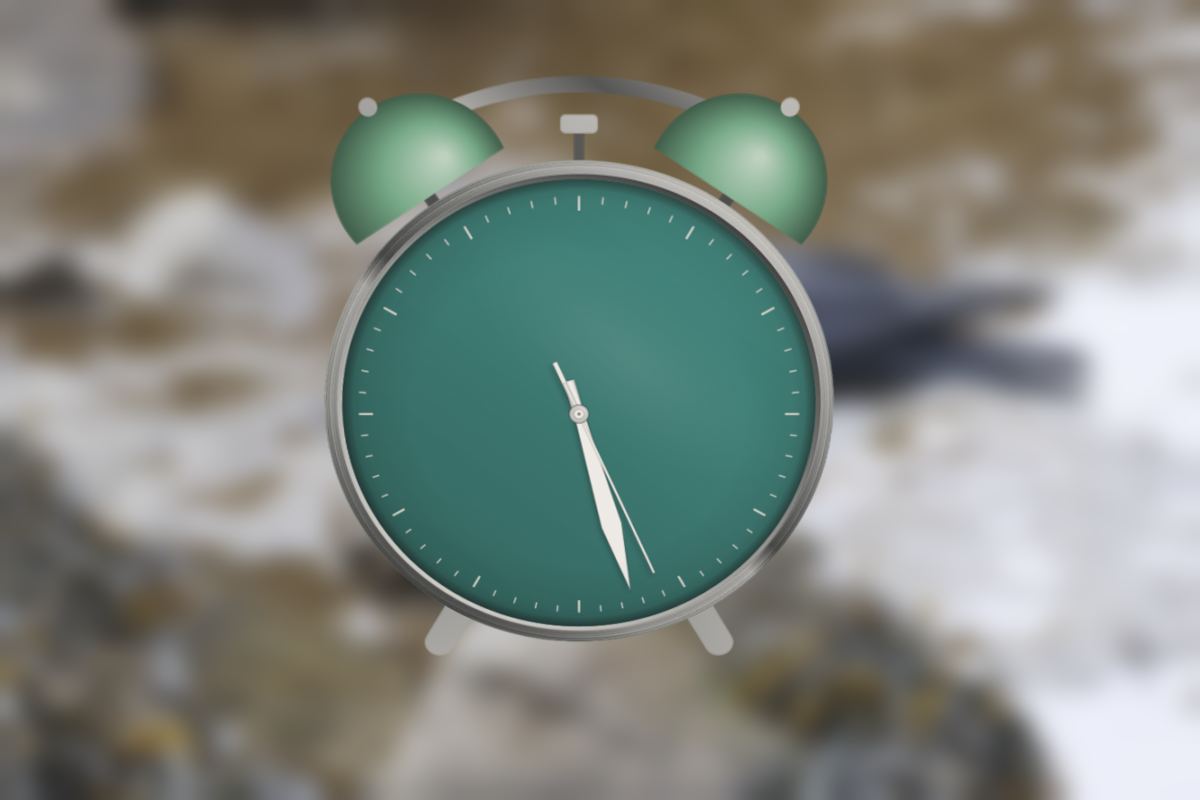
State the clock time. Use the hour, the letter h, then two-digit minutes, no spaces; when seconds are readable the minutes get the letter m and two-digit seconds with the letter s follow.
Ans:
5h27m26s
